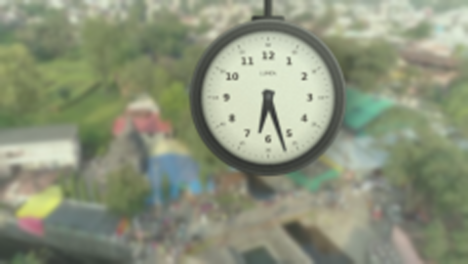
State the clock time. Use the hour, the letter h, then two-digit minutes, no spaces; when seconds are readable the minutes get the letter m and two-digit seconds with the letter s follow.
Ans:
6h27
